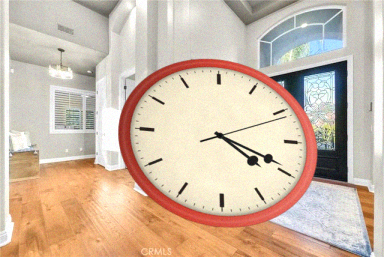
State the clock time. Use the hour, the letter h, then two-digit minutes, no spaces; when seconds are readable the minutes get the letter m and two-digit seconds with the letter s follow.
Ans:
4h19m11s
